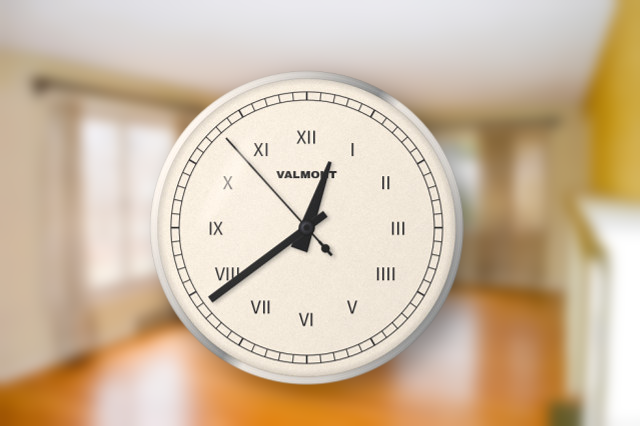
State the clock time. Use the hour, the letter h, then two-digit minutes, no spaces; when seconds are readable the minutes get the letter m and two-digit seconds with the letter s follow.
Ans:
12h38m53s
